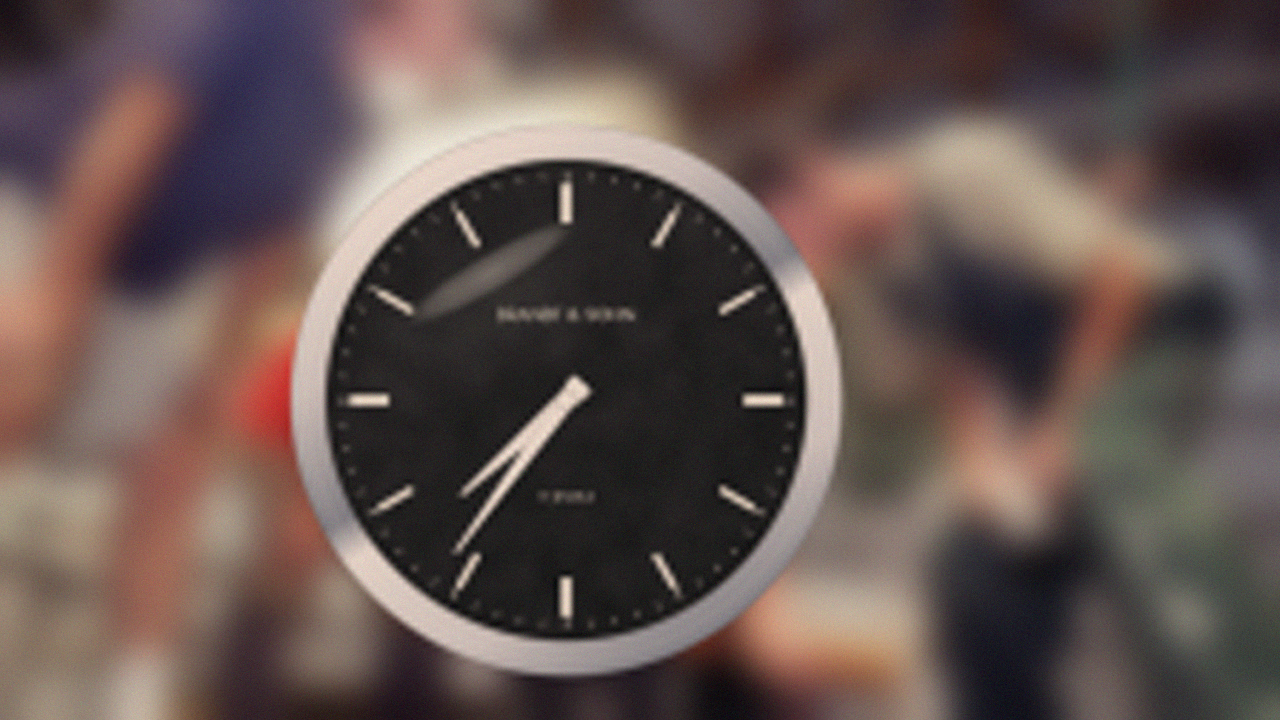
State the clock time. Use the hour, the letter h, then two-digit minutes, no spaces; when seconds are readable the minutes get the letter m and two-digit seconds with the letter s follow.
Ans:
7h36
